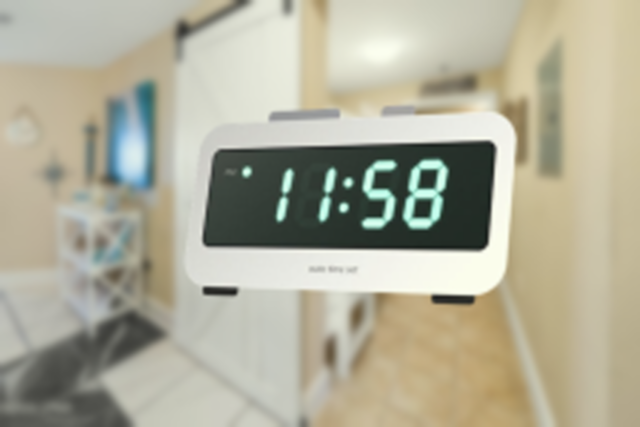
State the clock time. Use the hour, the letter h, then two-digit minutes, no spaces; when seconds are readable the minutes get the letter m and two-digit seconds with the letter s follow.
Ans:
11h58
